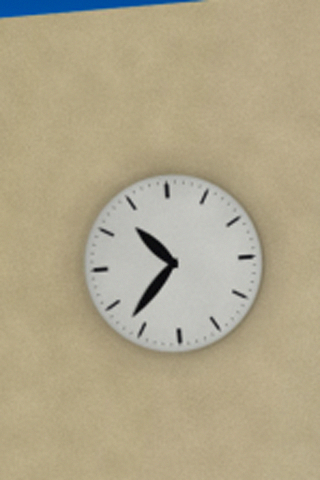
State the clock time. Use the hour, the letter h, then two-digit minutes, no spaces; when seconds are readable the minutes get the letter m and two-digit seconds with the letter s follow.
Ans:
10h37
